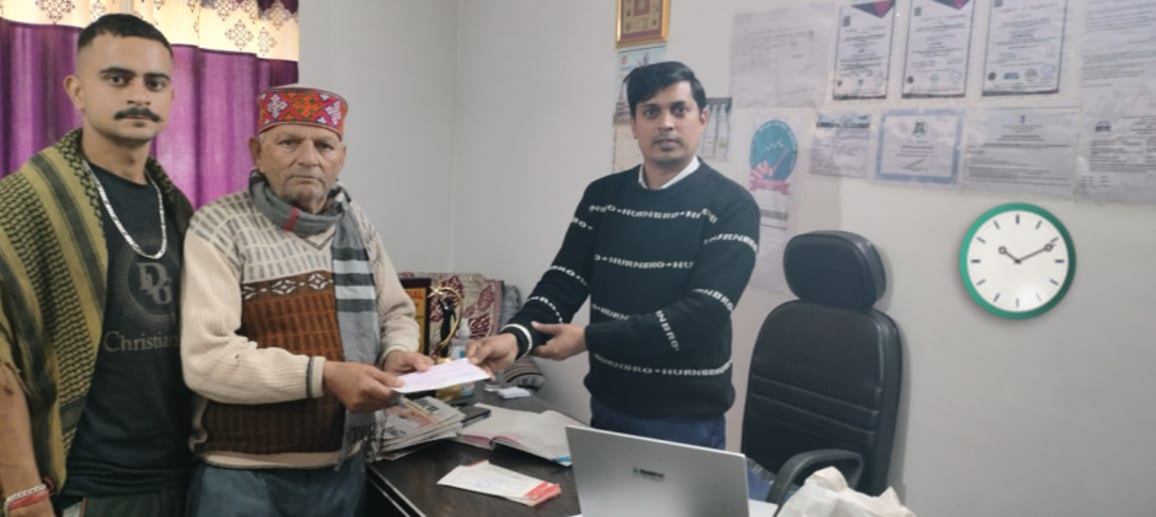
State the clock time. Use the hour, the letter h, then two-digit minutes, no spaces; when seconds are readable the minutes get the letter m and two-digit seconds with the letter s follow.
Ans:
10h11
